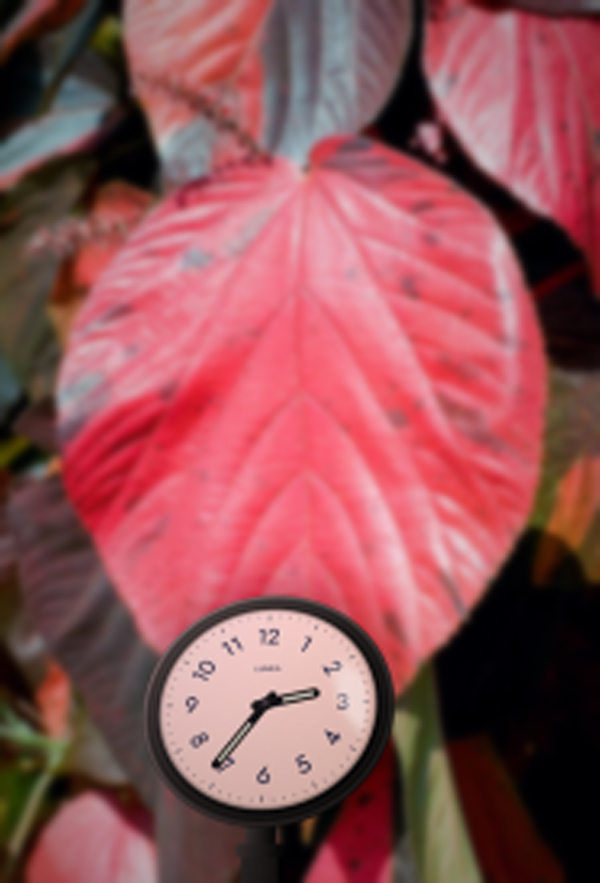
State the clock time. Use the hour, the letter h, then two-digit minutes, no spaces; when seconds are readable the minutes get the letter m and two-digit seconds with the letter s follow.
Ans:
2h36
